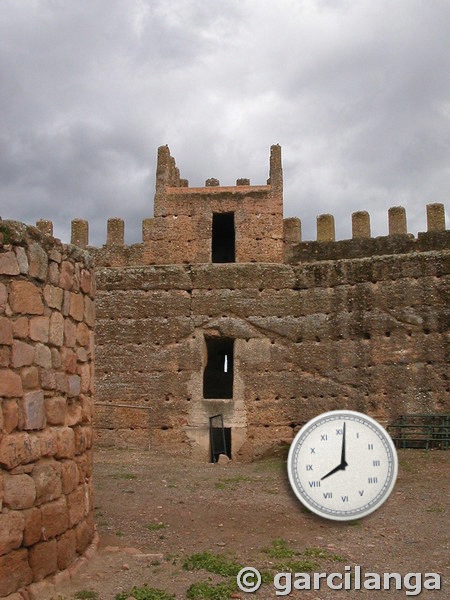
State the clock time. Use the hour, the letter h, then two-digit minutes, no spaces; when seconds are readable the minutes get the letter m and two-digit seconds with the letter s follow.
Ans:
8h01
